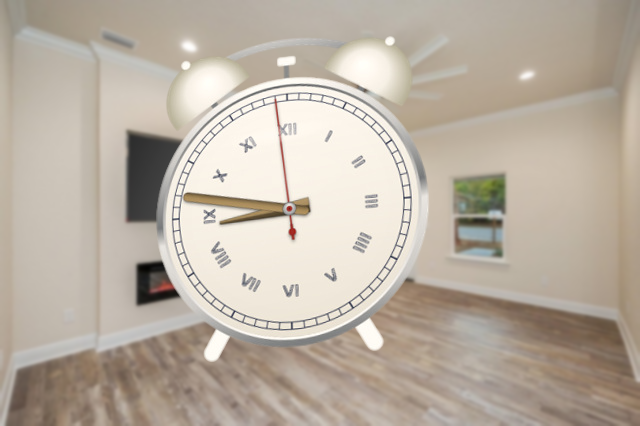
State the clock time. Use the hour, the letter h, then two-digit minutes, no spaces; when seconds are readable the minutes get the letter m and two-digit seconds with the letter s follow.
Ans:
8h46m59s
